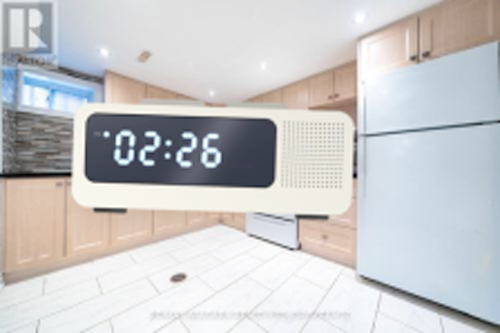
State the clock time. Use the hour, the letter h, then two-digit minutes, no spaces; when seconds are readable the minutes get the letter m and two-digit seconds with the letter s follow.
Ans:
2h26
